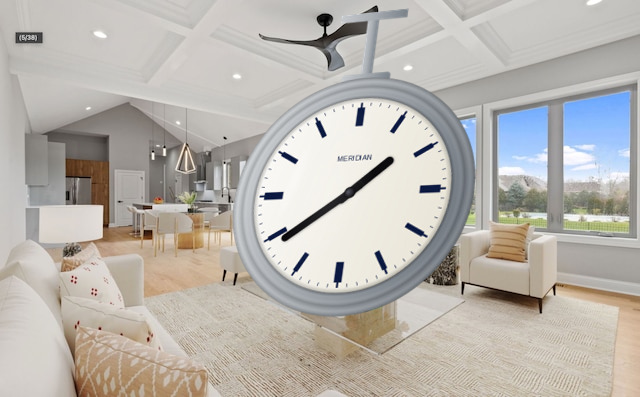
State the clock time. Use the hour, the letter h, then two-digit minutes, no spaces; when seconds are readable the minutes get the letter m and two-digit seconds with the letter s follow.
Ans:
1h39
